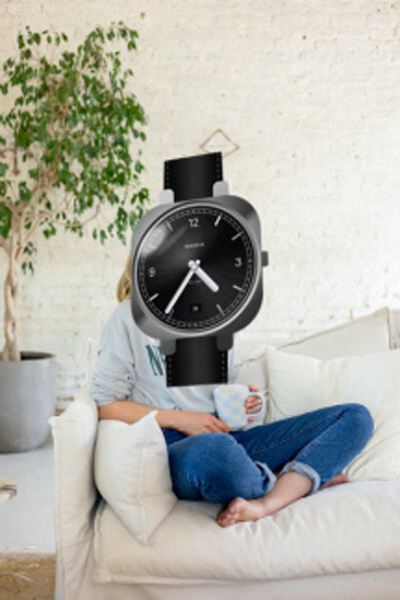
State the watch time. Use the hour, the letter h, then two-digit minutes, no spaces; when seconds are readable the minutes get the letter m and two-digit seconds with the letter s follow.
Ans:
4h36
